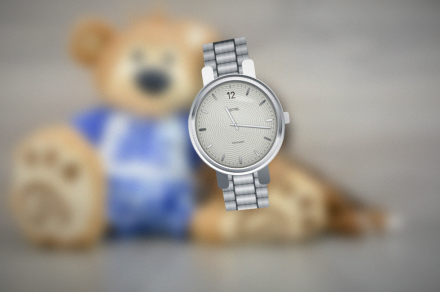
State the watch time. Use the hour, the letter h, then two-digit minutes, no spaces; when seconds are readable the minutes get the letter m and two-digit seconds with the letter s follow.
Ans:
11h17
